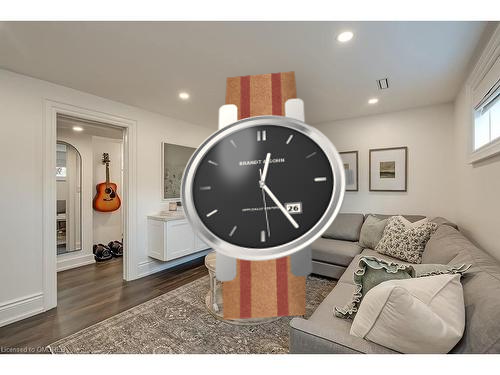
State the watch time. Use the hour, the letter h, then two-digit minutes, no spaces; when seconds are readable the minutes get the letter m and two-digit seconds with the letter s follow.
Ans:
12h24m29s
